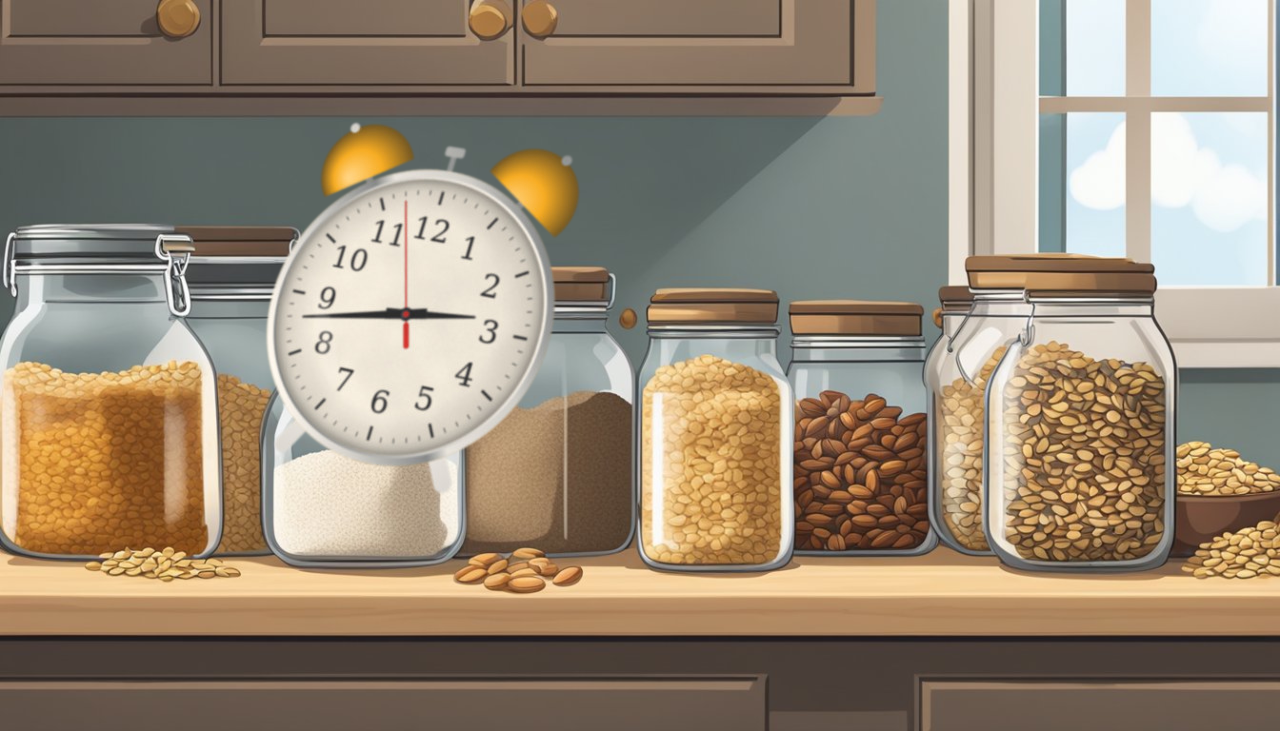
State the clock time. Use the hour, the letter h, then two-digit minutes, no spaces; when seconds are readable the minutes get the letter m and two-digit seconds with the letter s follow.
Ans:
2h42m57s
